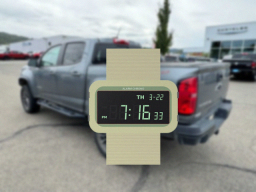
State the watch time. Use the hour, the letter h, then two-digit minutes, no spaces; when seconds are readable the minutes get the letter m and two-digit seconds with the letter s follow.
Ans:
7h16m33s
